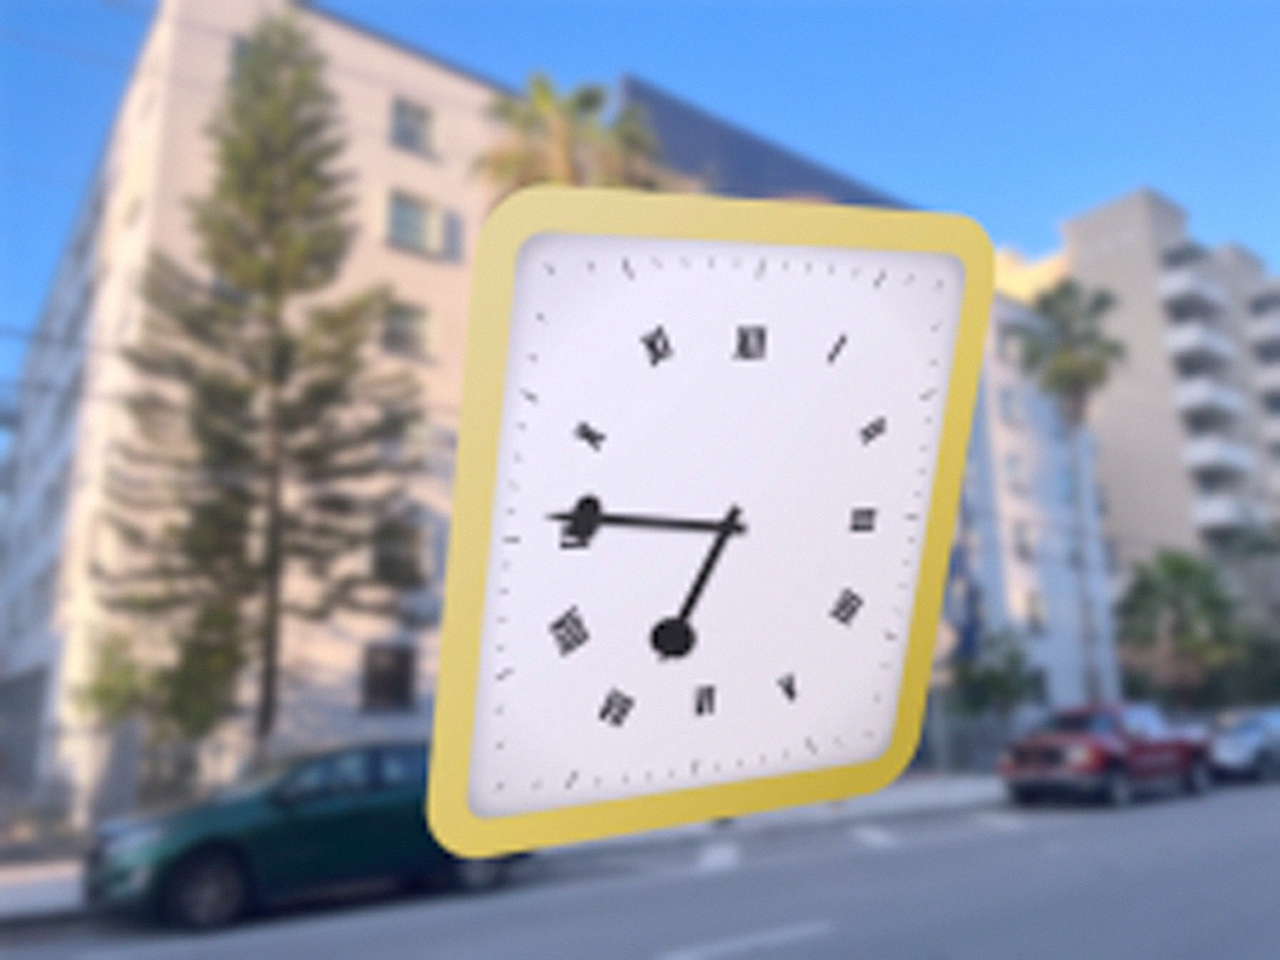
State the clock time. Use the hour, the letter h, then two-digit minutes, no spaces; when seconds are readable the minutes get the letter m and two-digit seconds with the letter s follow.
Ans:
6h46
